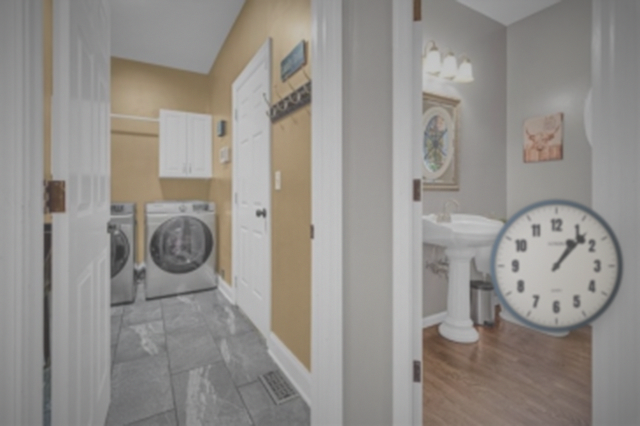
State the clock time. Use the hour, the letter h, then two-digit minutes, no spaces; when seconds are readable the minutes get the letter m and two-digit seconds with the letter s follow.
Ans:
1h07
